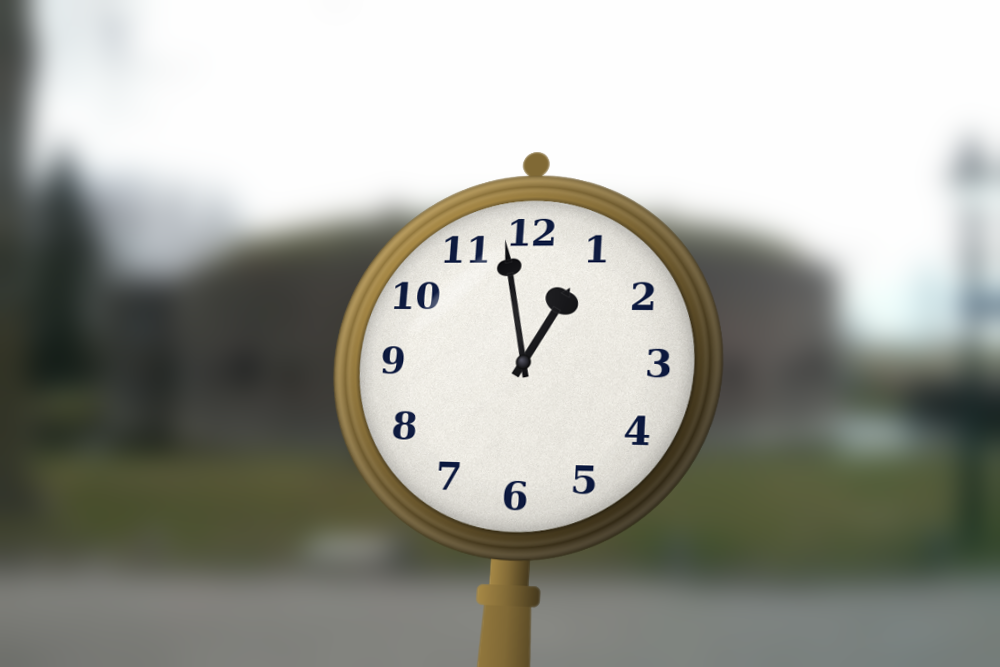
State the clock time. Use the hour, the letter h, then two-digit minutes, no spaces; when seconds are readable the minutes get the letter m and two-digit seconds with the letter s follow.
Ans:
12h58
